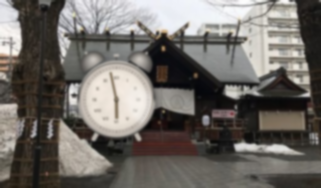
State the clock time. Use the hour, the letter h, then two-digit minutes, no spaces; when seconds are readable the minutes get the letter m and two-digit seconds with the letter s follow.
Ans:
5h58
